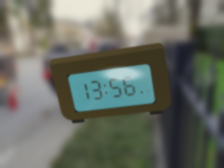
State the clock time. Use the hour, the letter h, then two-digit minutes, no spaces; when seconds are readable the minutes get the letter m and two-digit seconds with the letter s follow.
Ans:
13h56
